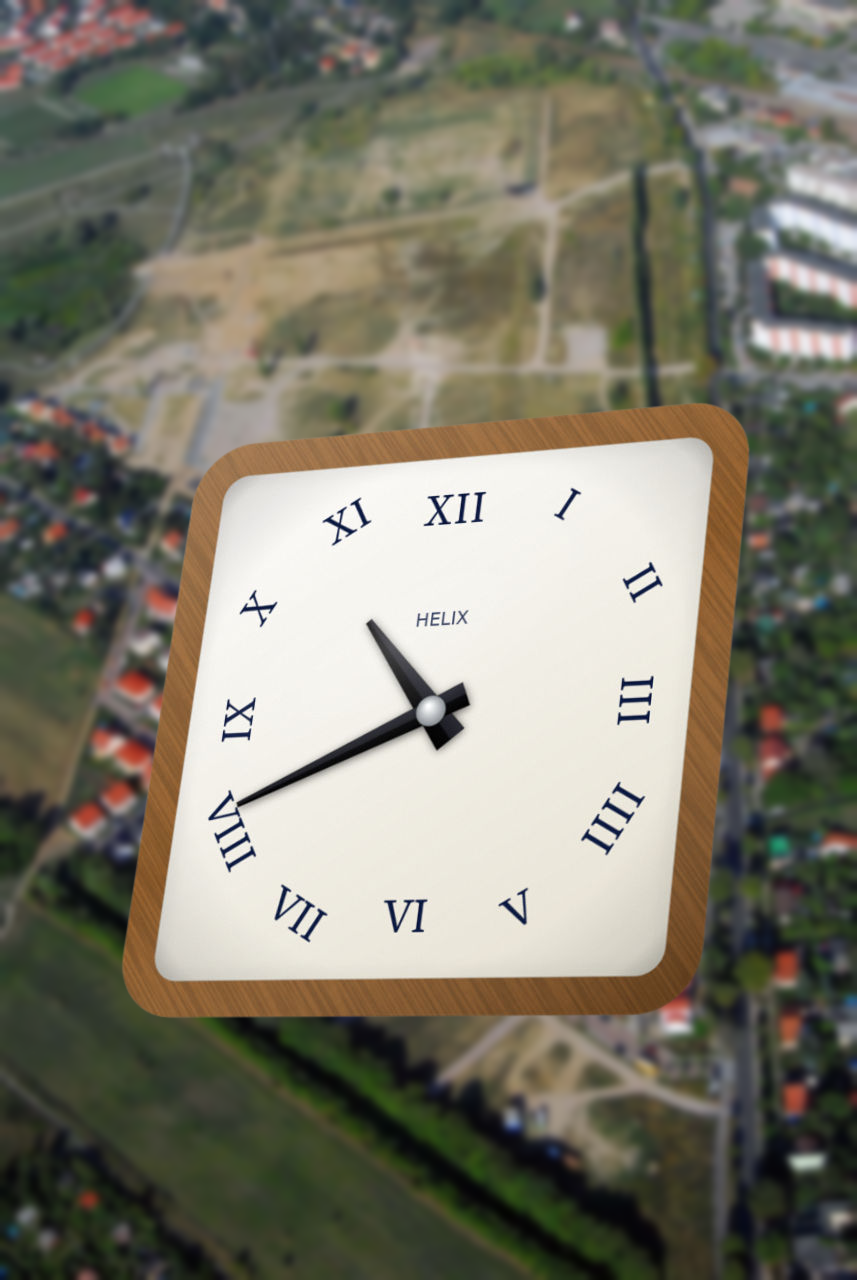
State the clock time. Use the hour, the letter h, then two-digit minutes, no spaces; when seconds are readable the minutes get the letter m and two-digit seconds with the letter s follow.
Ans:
10h41
